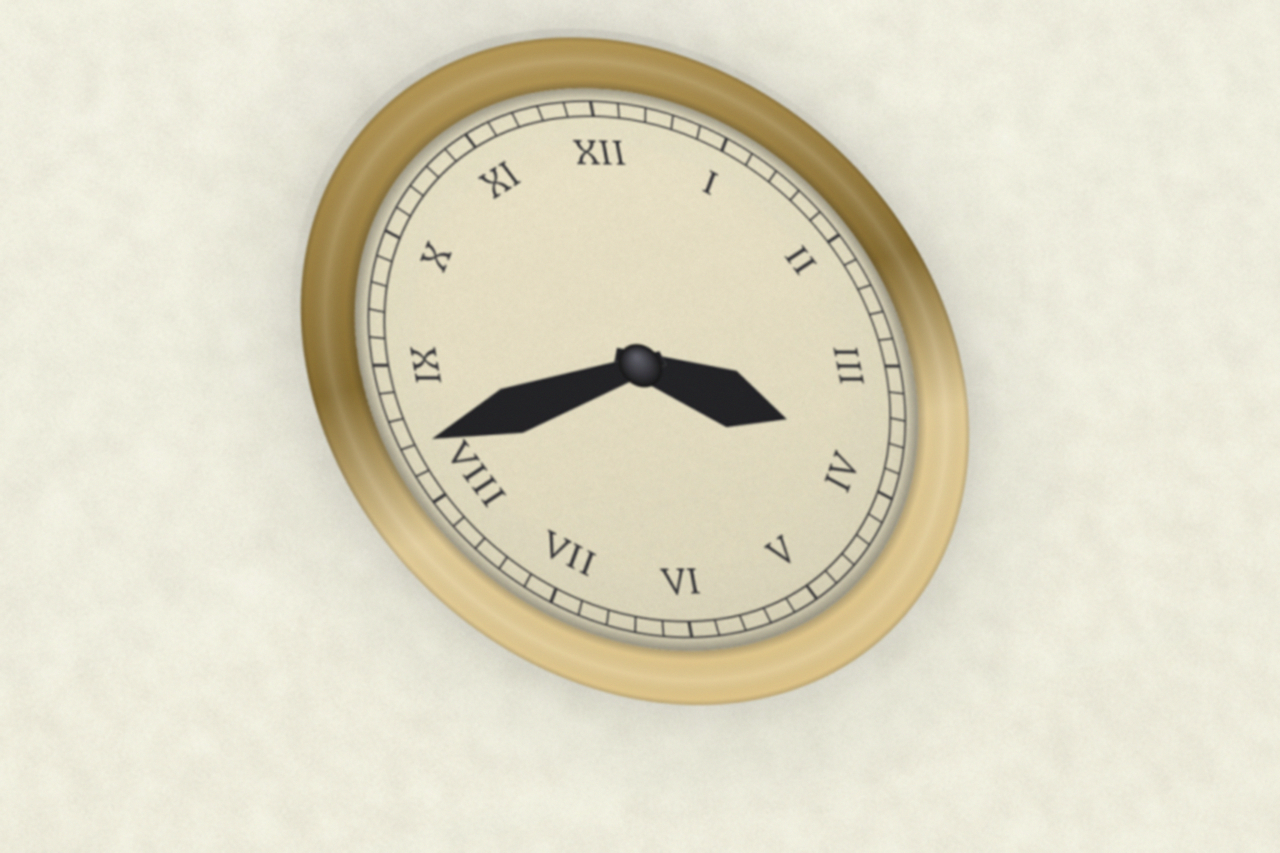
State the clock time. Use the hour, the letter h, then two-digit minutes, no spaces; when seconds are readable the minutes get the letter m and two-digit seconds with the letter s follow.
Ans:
3h42
